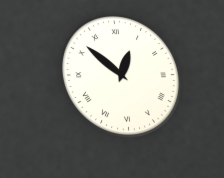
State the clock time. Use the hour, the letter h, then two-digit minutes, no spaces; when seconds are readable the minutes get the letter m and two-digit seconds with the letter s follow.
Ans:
12h52
